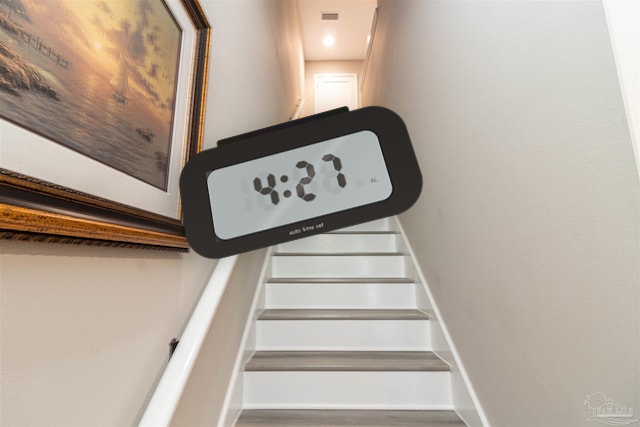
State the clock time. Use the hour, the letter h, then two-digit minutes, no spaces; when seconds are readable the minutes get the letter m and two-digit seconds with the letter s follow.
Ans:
4h27
